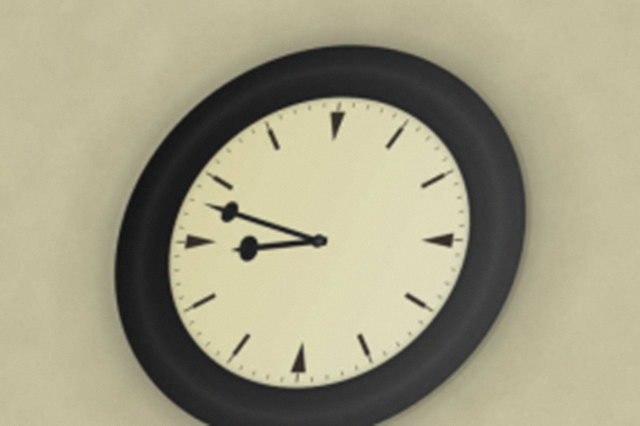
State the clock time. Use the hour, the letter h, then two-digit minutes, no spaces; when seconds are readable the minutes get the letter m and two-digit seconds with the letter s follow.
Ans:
8h48
